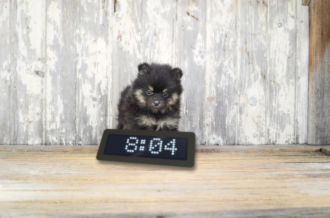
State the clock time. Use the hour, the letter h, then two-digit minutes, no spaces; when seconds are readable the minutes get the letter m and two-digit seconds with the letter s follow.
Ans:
8h04
